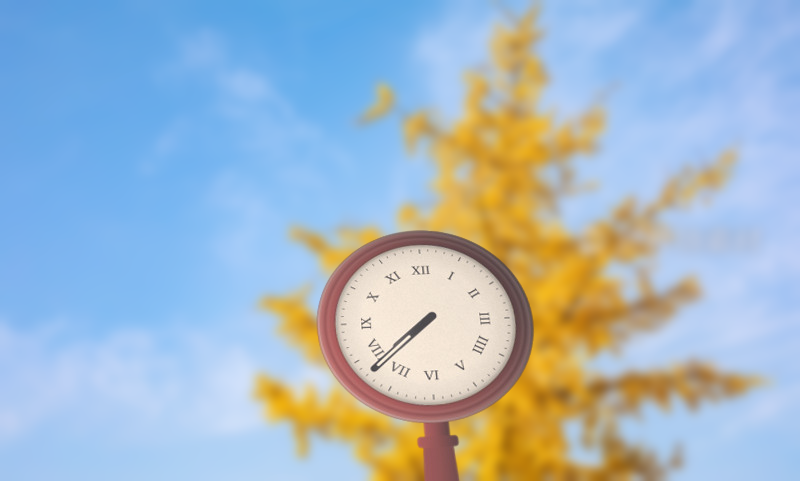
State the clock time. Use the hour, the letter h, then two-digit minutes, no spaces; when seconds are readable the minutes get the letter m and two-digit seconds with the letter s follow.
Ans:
7h38
